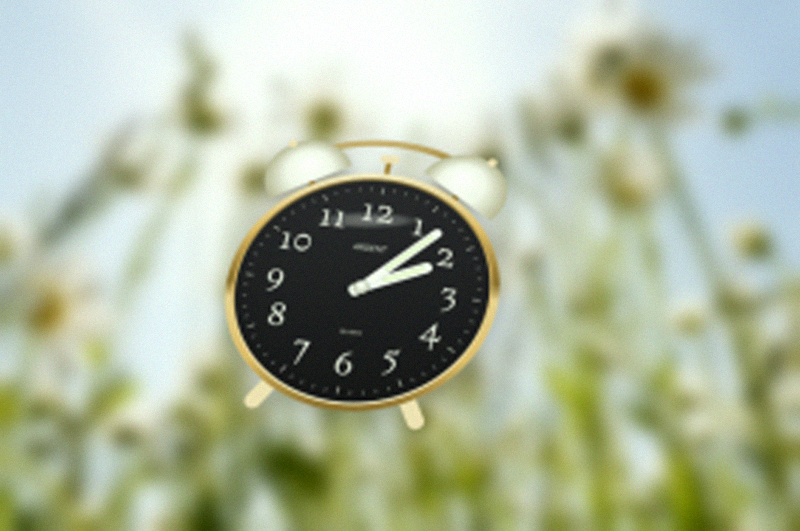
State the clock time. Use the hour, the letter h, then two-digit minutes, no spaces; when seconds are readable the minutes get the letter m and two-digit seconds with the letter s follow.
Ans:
2h07
